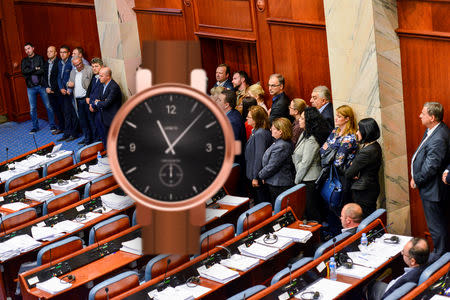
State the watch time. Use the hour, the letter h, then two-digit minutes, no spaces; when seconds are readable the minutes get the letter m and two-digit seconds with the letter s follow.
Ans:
11h07
